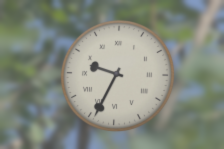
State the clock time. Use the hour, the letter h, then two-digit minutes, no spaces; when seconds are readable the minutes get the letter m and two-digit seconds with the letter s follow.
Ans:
9h34
